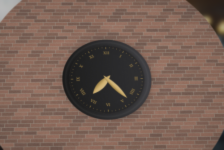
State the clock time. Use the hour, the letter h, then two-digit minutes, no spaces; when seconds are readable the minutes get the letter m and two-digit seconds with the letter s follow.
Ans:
7h23
